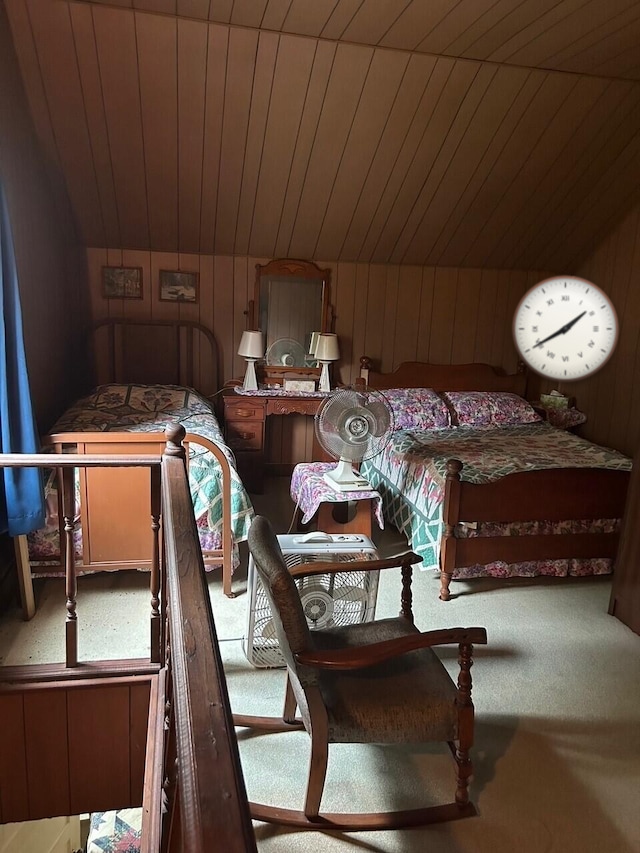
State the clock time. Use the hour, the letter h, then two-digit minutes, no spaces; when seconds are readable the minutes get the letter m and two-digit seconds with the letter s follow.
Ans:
1h40
